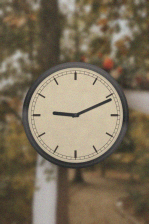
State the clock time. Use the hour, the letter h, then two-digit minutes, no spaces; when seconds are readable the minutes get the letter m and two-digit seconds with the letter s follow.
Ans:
9h11
